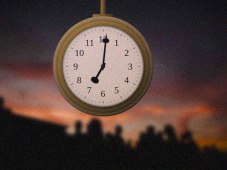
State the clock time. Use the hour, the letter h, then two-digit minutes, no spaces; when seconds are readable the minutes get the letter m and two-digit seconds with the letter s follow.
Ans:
7h01
